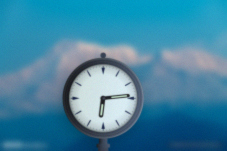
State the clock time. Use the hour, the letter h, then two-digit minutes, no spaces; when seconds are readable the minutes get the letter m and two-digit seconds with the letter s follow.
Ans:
6h14
